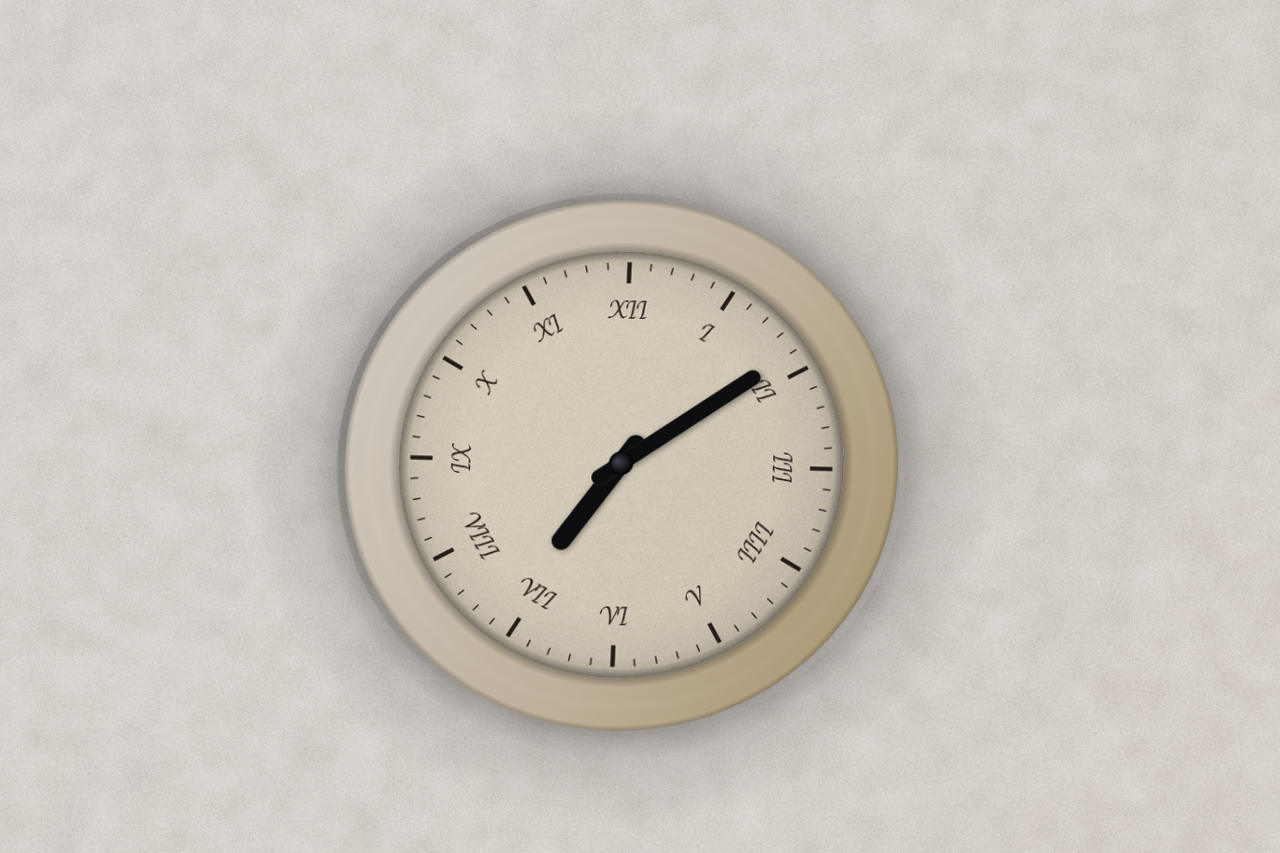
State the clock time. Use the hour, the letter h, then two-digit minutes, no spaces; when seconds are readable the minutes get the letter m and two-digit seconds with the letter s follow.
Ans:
7h09
